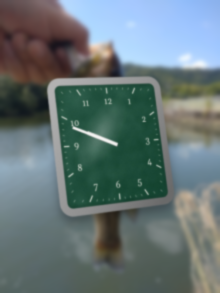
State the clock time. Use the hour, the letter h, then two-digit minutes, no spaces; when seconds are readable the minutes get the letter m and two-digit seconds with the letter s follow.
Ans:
9h49
